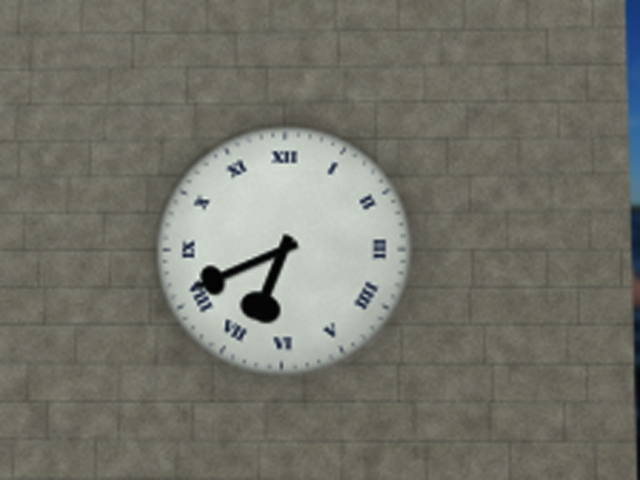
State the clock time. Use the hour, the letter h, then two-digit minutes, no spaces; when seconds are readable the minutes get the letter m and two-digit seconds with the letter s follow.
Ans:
6h41
